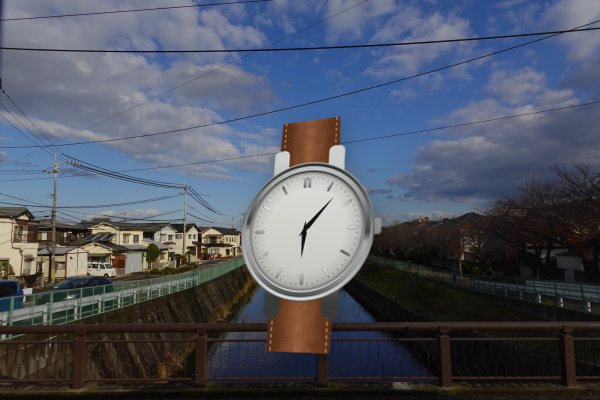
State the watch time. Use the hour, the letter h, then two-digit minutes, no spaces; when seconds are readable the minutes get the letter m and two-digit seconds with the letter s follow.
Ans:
6h07
